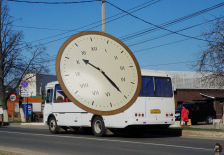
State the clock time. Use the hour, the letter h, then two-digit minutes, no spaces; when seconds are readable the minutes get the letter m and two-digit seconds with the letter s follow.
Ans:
10h25
